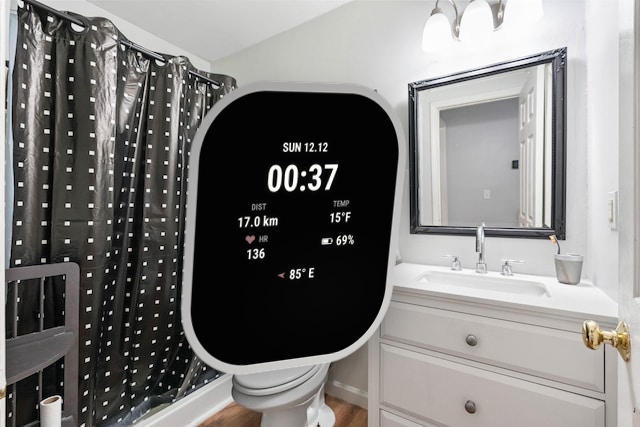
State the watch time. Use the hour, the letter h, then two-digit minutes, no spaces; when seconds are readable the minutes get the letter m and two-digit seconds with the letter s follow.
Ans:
0h37
